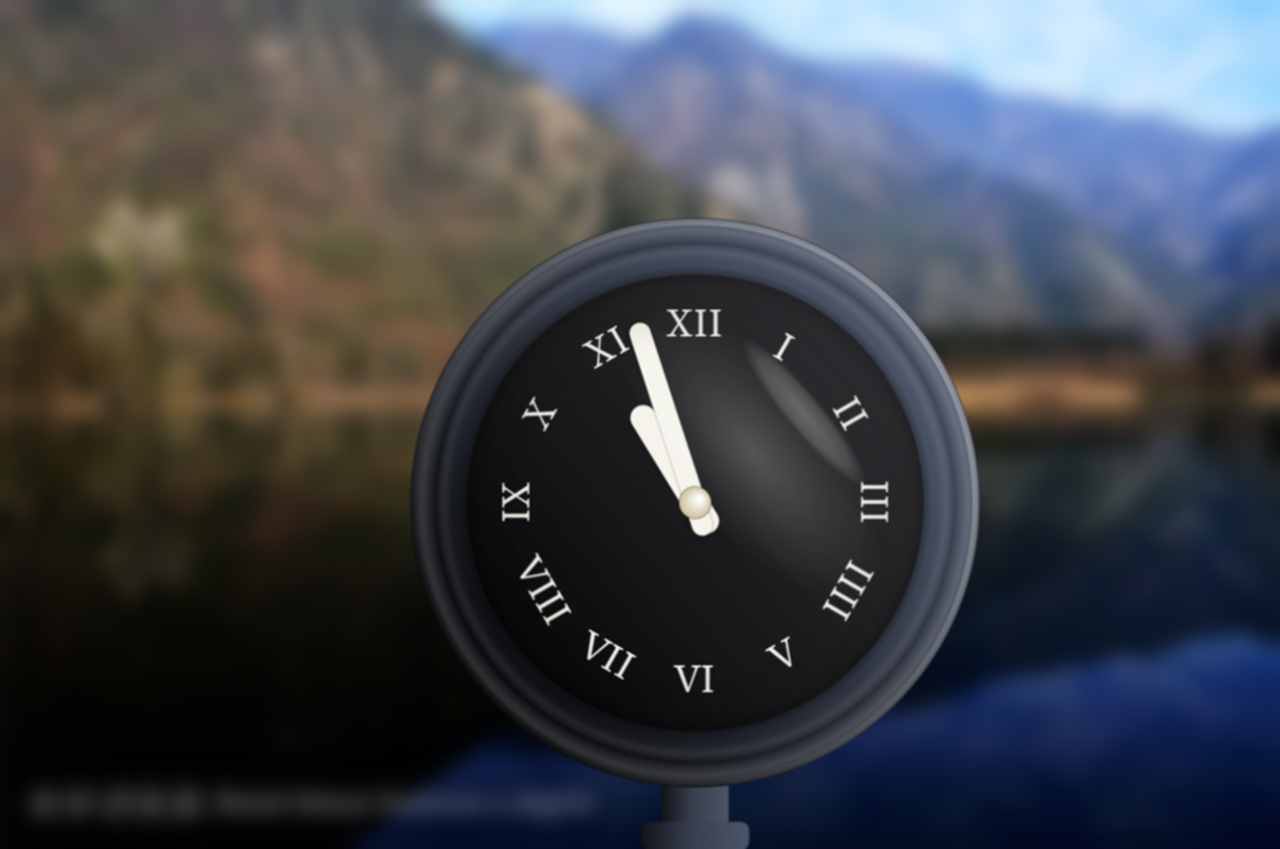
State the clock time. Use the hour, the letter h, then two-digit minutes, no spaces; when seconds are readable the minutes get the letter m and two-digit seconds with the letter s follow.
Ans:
10h57
